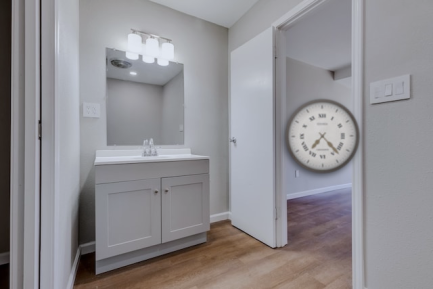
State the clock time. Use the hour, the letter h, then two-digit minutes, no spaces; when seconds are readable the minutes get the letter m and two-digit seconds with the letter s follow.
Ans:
7h23
